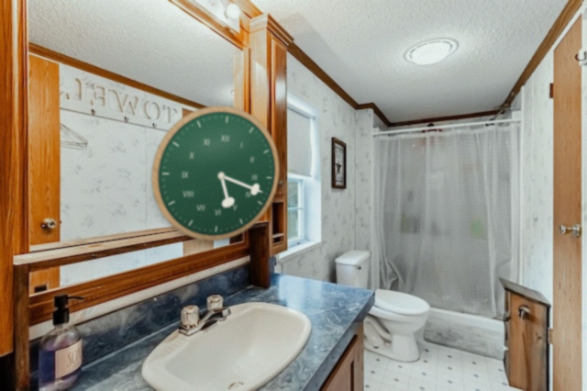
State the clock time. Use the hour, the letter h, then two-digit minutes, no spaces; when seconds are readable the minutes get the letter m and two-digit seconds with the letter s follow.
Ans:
5h18
